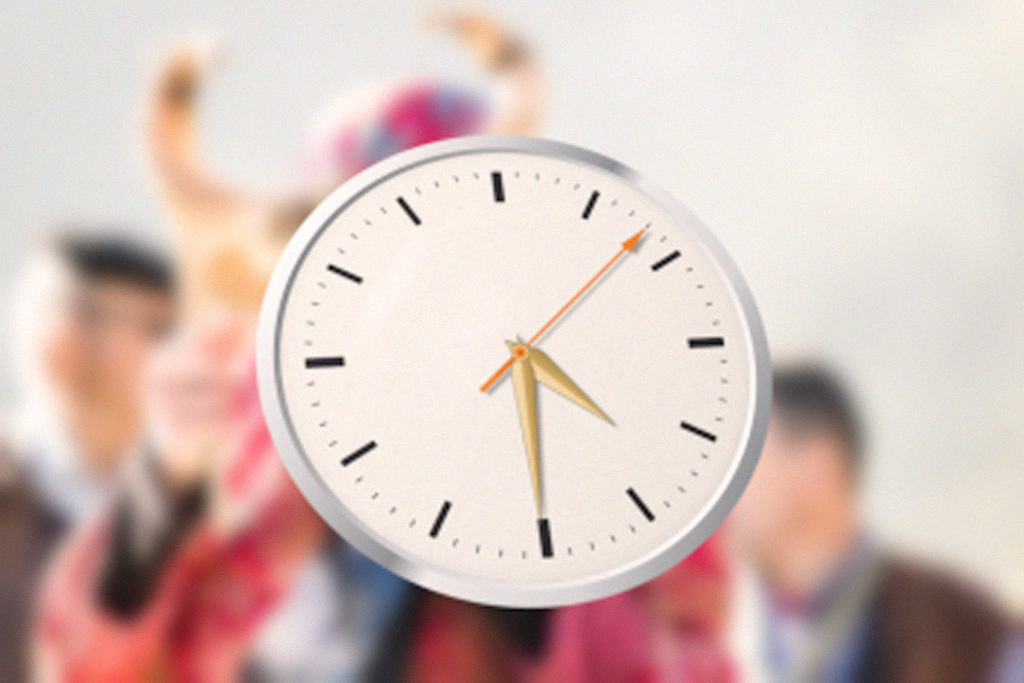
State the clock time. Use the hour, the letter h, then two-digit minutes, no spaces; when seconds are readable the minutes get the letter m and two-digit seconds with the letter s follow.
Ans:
4h30m08s
